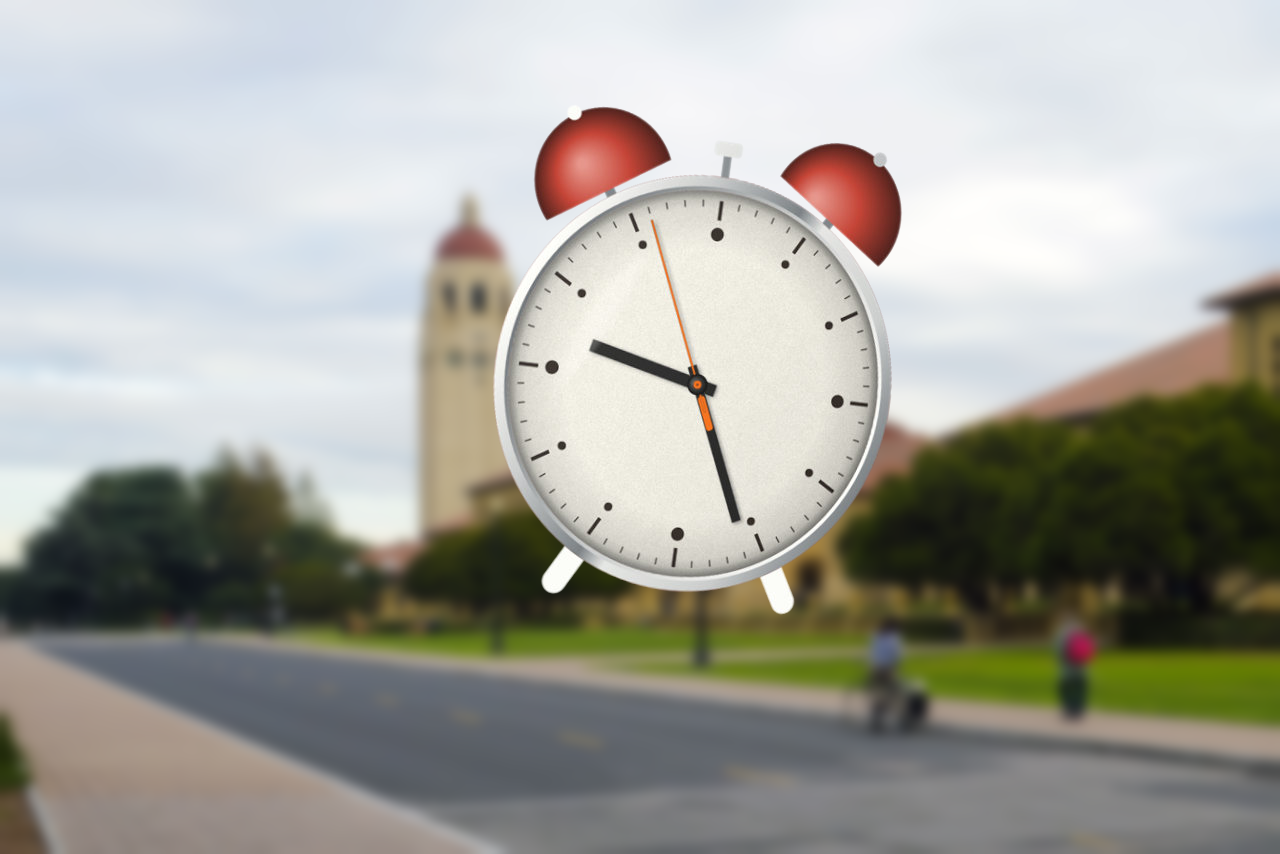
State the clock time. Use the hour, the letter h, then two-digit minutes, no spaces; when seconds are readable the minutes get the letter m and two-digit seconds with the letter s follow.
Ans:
9h25m56s
